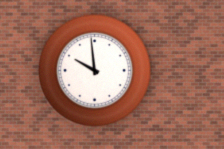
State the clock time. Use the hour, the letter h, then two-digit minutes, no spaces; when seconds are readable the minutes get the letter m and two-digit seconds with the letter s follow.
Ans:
9h59
